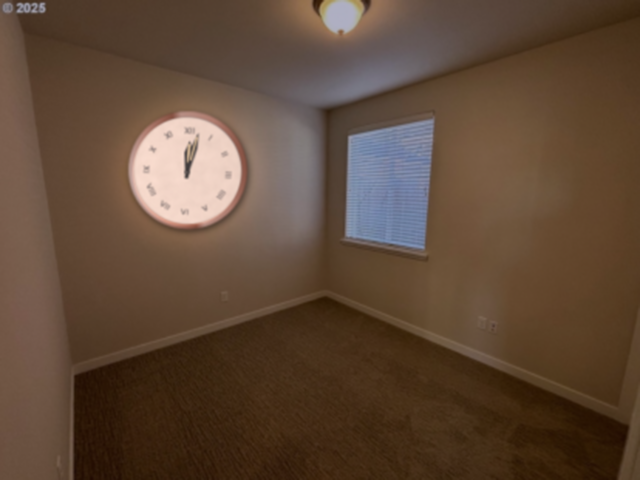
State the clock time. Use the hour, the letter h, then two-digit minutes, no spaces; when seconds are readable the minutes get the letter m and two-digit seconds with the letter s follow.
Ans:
12h02
